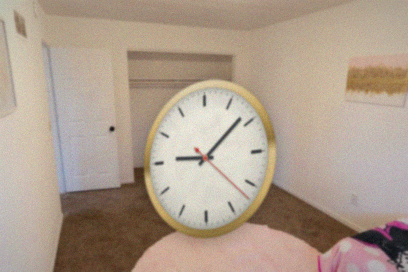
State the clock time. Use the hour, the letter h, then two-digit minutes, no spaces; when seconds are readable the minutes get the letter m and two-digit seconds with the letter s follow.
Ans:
9h08m22s
